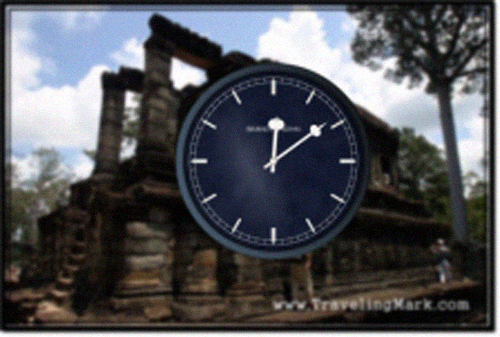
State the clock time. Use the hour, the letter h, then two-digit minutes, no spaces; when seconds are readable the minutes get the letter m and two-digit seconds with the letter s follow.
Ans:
12h09
